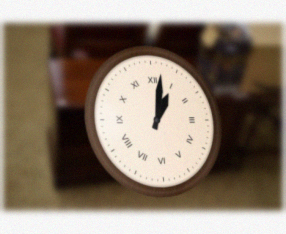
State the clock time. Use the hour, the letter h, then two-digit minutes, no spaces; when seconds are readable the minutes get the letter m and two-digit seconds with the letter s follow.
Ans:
1h02
